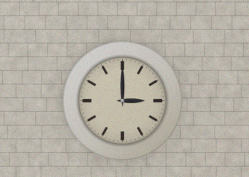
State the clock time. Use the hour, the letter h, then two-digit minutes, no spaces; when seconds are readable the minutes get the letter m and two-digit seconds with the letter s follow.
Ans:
3h00
